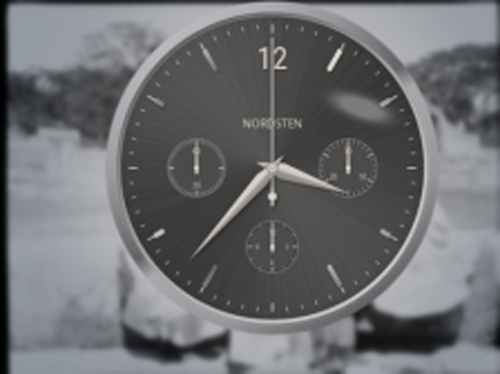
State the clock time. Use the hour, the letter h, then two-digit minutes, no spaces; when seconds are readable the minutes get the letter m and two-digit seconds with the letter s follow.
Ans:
3h37
